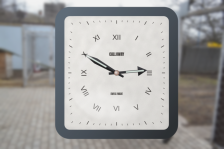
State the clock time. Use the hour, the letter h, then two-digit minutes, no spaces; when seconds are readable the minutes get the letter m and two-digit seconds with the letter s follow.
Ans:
2h50
